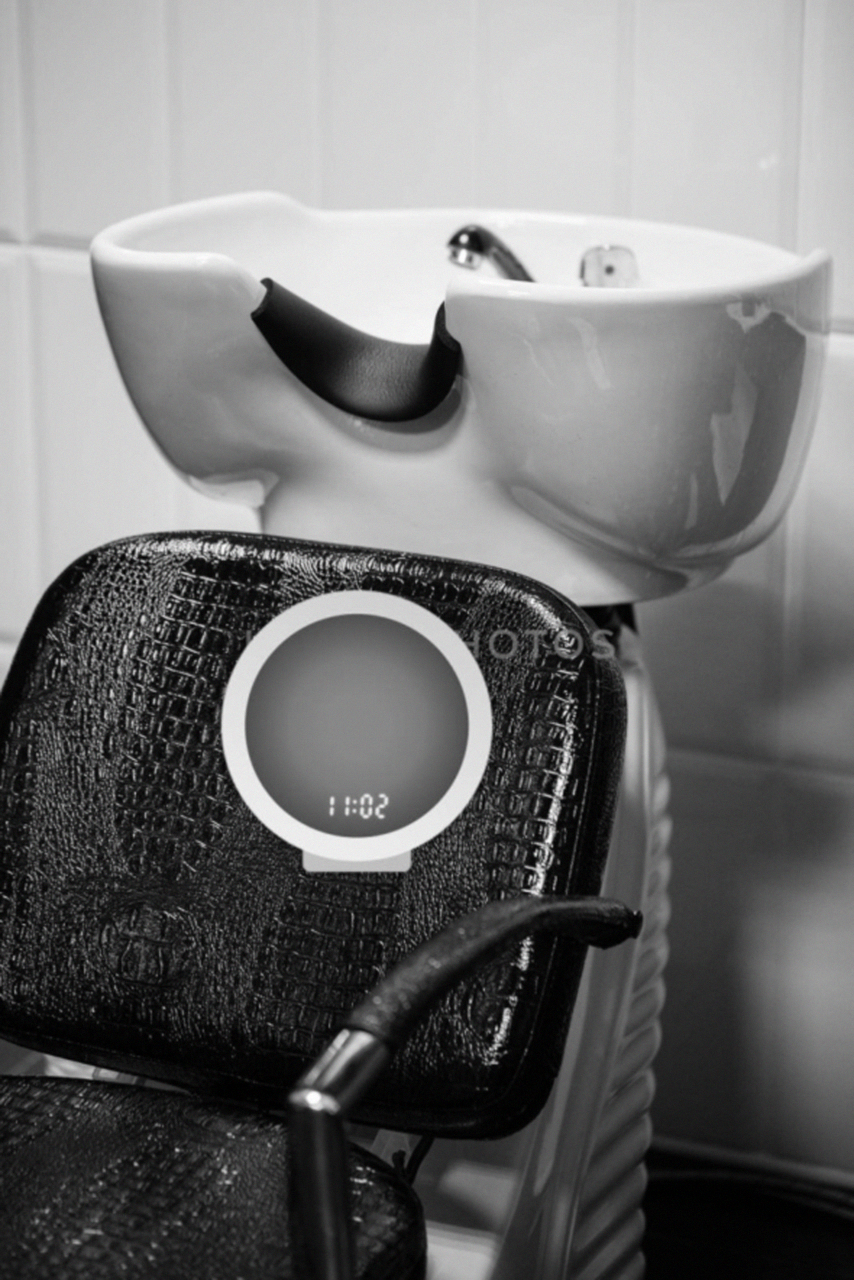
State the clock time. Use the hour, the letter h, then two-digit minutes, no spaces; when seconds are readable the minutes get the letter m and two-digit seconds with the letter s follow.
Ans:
11h02
